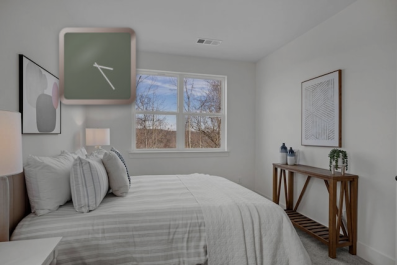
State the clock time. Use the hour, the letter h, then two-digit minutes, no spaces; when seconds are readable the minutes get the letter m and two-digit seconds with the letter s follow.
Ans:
3h24
